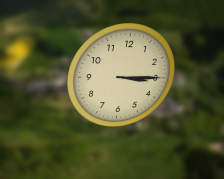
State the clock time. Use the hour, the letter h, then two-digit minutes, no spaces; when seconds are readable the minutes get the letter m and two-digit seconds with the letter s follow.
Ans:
3h15
